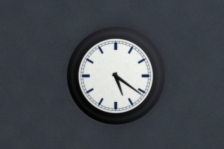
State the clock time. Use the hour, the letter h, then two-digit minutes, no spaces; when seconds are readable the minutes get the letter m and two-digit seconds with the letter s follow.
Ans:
5h21
